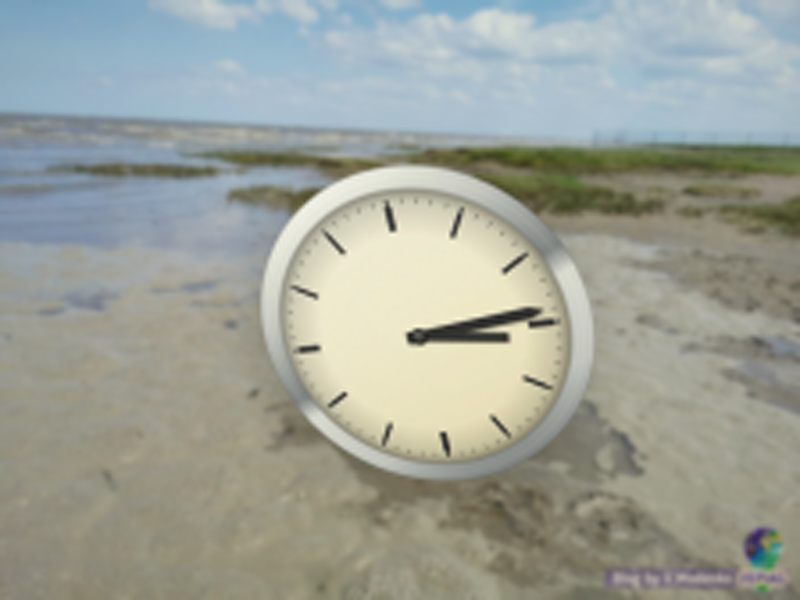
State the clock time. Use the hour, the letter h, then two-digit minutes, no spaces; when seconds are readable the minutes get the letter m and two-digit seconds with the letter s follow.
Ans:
3h14
